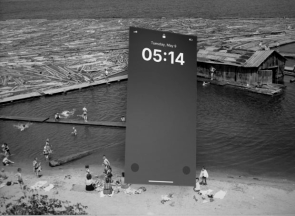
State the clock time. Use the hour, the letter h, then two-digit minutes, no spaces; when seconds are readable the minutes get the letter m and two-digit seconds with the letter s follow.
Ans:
5h14
